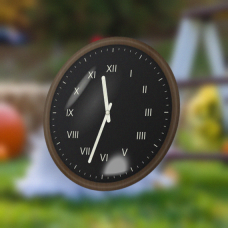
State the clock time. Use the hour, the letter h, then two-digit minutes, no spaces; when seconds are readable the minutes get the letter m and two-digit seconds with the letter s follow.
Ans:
11h33
